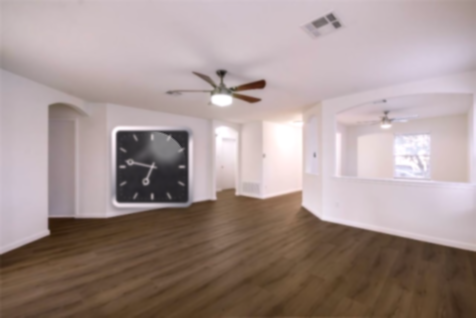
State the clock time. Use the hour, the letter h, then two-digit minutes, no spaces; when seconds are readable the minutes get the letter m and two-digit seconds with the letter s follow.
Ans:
6h47
